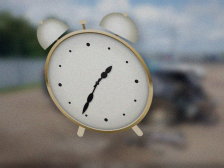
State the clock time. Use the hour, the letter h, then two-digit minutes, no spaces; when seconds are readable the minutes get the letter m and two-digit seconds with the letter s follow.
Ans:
1h36
